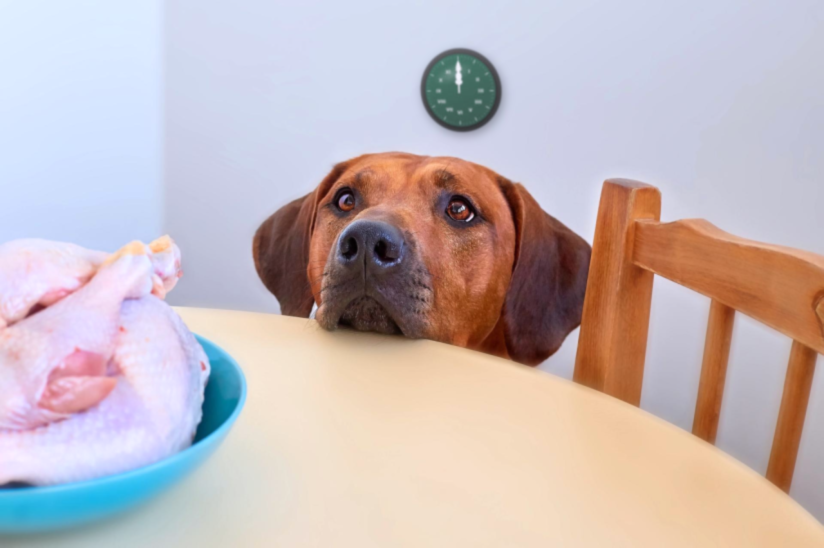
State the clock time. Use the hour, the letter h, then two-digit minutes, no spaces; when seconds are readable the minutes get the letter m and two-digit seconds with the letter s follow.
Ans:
12h00
